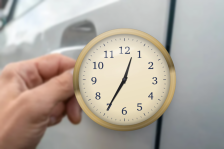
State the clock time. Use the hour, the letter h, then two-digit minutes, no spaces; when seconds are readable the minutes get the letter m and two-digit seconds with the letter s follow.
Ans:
12h35
